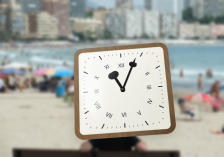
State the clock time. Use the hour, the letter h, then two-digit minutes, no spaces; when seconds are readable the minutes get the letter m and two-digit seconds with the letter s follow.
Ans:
11h04
